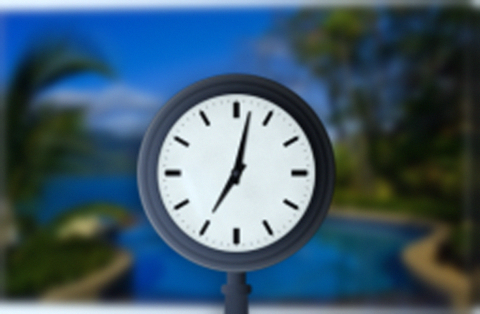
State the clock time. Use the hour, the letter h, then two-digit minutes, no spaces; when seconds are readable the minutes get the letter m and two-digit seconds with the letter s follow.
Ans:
7h02
